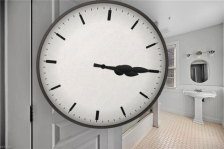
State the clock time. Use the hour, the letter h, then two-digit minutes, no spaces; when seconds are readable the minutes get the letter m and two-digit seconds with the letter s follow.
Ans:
3h15
